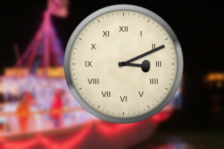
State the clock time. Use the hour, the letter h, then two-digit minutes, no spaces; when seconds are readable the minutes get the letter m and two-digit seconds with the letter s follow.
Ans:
3h11
